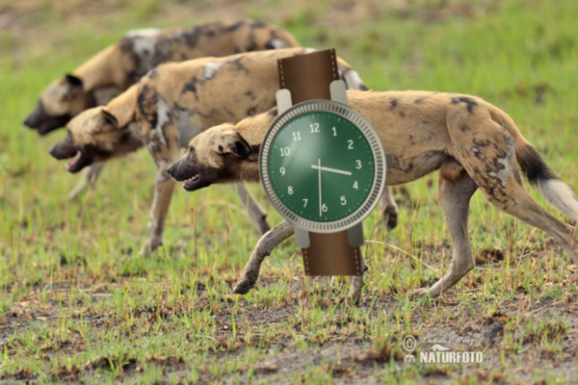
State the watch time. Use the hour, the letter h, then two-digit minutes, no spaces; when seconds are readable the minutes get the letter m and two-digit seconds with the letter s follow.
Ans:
3h31
